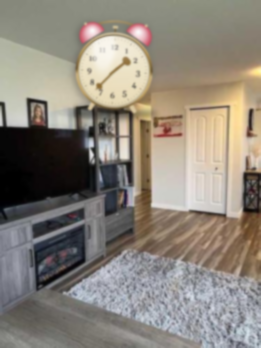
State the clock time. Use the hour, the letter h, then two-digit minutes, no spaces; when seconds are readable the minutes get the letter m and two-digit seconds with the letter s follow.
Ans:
1h37
